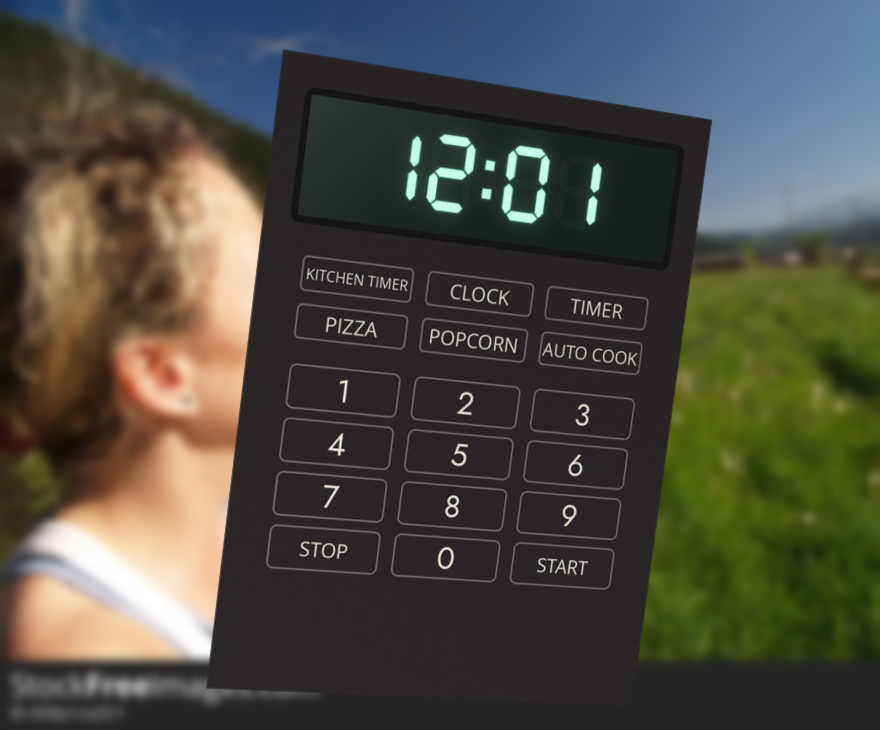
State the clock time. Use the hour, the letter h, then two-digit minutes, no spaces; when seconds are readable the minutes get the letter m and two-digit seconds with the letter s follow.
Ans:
12h01
